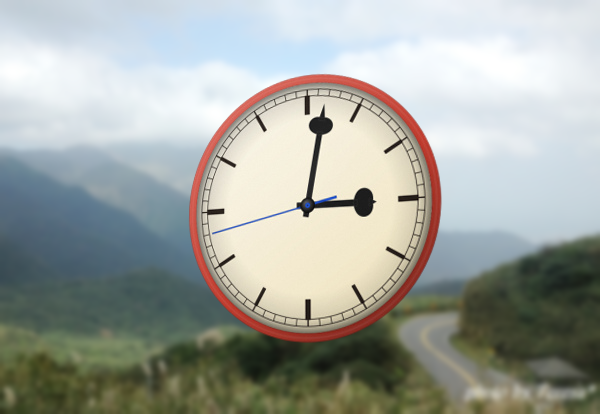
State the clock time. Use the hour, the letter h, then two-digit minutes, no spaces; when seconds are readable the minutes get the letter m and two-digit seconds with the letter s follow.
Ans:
3h01m43s
